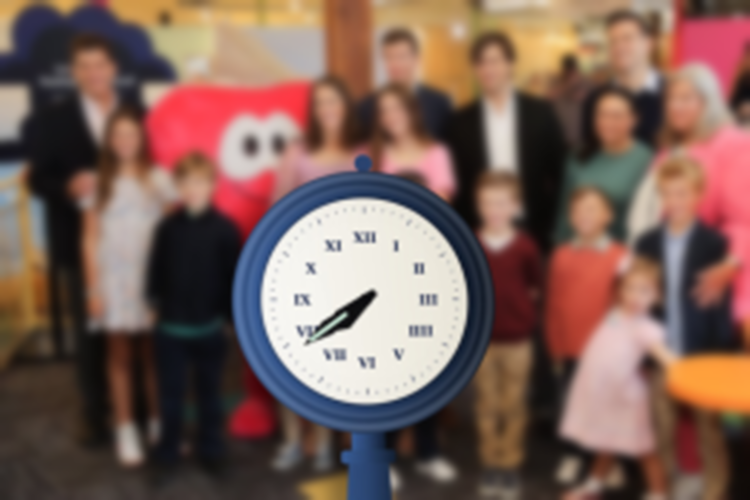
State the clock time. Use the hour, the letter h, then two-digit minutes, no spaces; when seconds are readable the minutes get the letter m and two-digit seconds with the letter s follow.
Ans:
7h39
